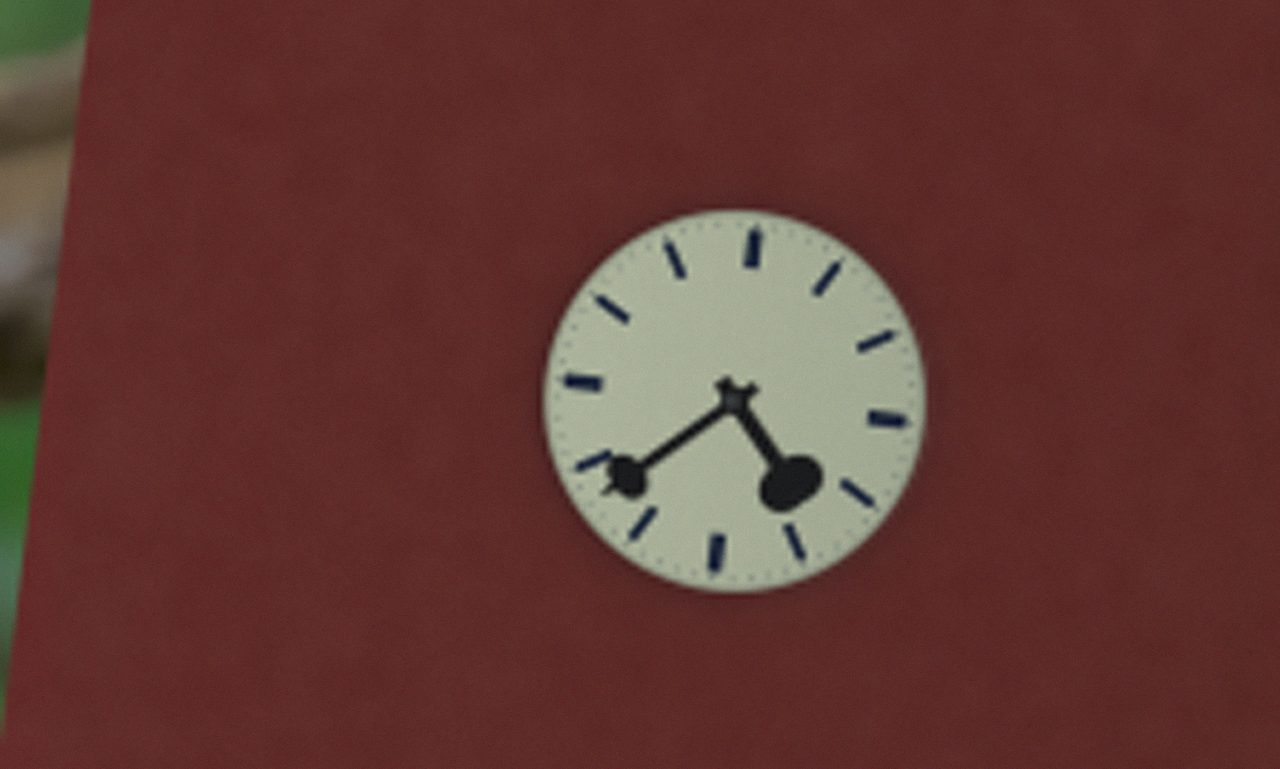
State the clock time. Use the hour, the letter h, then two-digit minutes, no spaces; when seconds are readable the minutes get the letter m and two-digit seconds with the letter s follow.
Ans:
4h38
